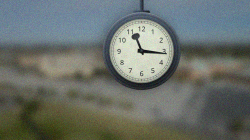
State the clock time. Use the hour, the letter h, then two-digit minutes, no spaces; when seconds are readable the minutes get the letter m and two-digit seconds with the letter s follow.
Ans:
11h16
